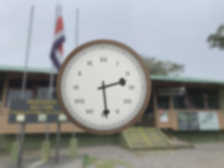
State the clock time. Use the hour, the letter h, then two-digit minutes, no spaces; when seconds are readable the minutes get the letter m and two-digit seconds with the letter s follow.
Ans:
2h29
